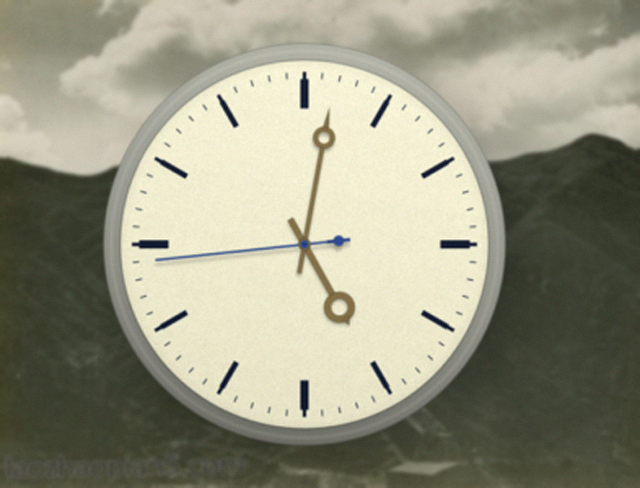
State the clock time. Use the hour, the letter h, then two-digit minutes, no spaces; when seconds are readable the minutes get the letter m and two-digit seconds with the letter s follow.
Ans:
5h01m44s
